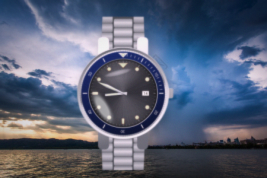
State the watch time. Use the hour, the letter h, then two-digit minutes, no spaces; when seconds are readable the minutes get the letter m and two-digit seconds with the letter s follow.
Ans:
8h49
